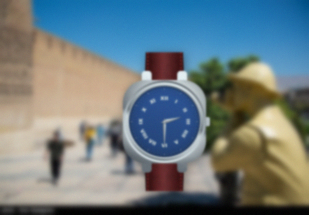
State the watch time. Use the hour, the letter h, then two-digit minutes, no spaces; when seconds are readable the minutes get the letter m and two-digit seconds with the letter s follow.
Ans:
2h30
